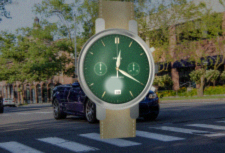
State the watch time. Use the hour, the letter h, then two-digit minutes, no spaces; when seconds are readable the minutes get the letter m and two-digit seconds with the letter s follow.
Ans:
12h20
